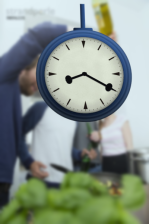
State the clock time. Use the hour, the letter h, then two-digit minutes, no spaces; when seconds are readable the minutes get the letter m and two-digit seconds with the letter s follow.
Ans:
8h20
